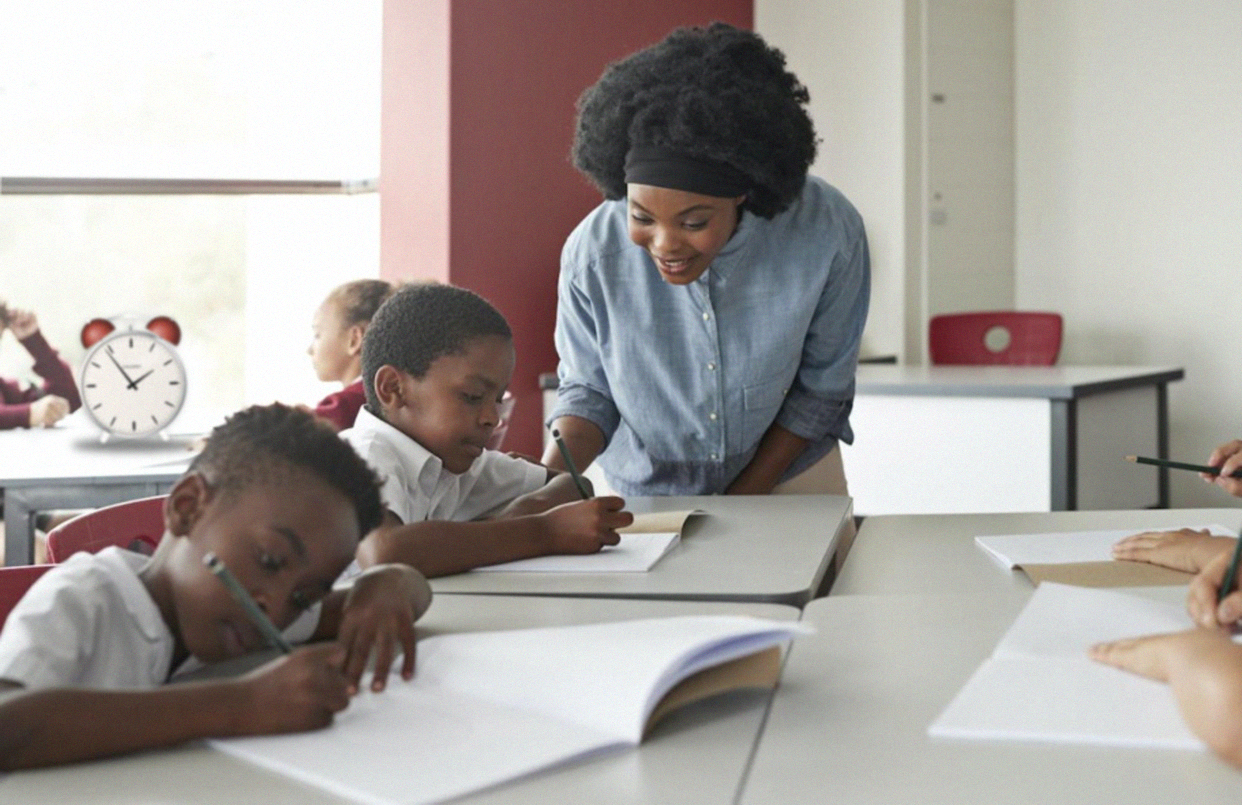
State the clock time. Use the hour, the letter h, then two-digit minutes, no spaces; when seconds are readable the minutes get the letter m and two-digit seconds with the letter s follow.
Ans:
1h54
